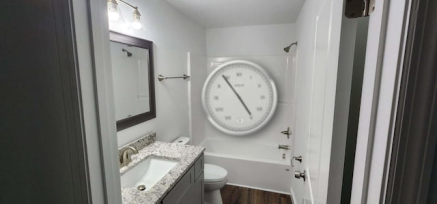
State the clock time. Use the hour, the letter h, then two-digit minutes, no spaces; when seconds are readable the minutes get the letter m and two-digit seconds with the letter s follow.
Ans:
4h54
